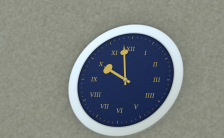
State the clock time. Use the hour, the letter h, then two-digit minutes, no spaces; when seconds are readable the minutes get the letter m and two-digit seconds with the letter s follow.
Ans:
9h58
